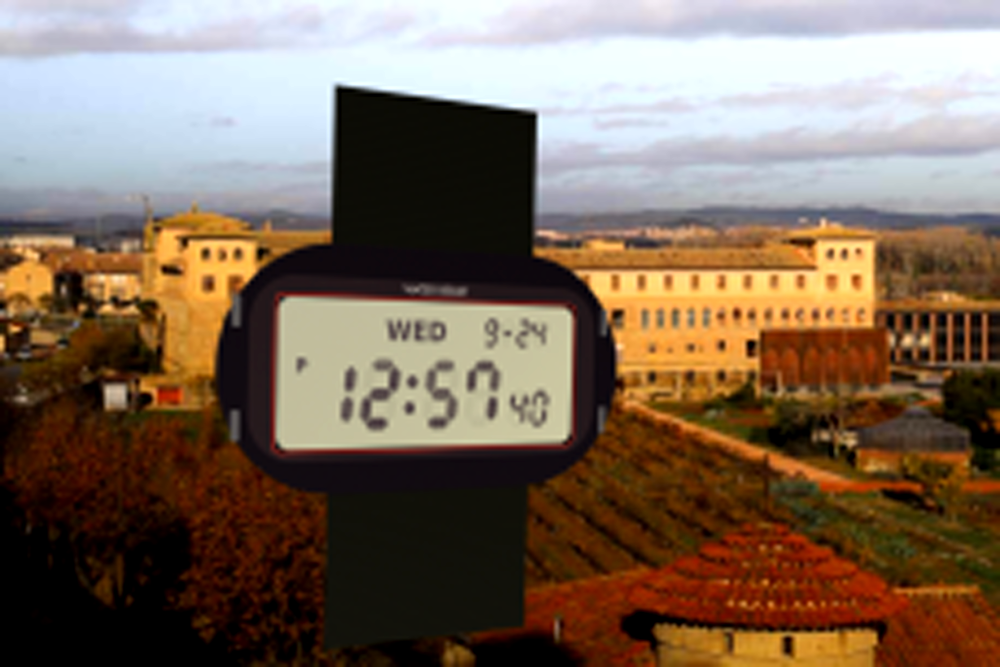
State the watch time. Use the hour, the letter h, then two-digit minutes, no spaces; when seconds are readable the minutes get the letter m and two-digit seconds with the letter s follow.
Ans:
12h57m40s
